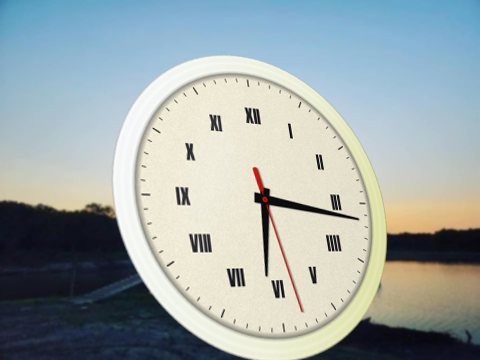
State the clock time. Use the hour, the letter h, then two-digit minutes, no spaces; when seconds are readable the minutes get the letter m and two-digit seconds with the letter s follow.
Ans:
6h16m28s
